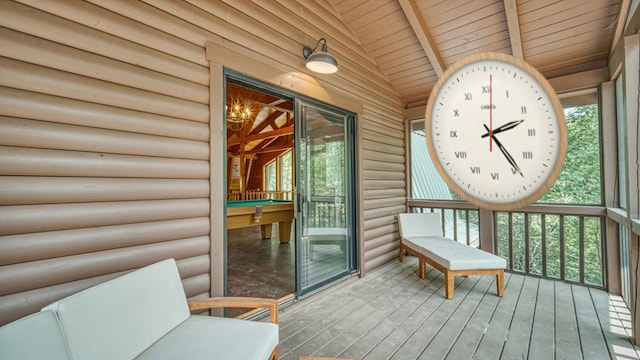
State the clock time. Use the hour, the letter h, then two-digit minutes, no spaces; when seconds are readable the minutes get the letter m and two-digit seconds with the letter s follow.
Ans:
2h24m01s
